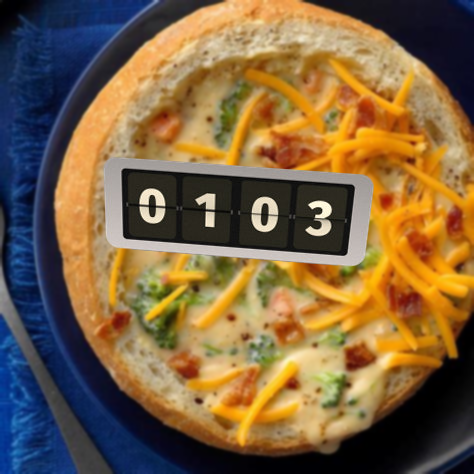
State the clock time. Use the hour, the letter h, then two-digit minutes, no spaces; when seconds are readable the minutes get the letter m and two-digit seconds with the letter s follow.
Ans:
1h03
